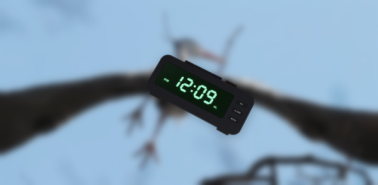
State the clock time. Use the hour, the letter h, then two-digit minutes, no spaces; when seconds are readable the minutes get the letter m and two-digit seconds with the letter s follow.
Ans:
12h09
